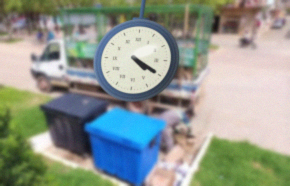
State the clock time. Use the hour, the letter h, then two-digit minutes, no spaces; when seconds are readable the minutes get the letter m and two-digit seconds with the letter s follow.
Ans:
4h20
